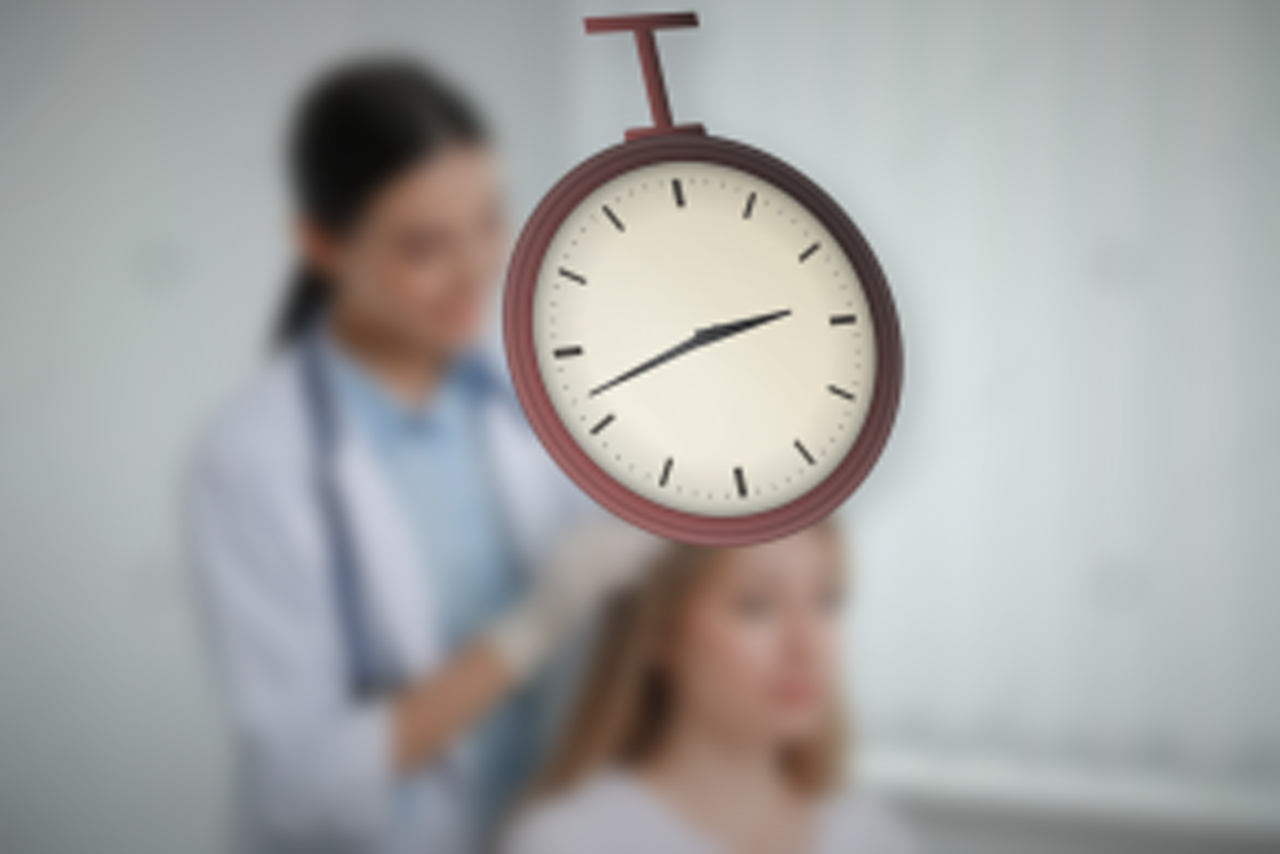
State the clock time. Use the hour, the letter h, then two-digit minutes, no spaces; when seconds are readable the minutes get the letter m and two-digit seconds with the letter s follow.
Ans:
2h42
